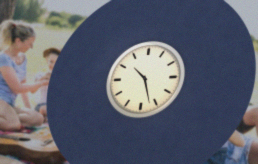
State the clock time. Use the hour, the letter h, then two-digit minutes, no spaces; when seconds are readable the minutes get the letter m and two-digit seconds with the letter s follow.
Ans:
10h27
